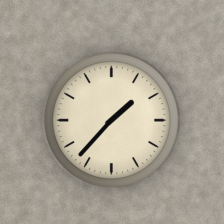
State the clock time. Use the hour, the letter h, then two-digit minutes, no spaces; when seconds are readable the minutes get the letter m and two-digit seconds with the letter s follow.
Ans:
1h37
